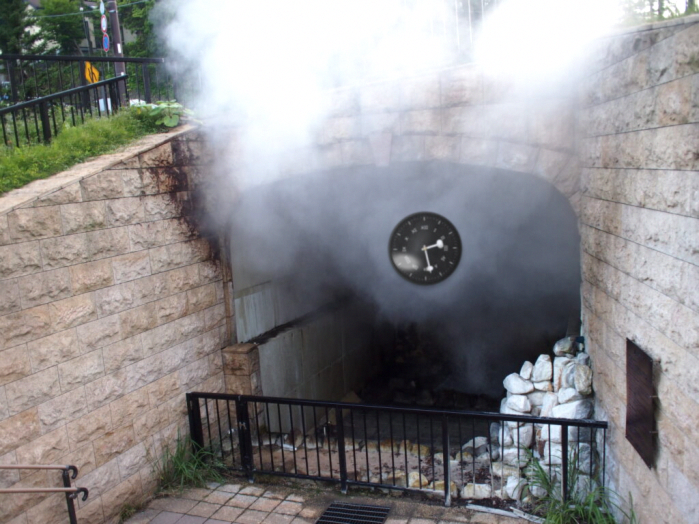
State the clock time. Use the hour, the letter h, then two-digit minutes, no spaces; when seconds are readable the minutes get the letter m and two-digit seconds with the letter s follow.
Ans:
2h28
